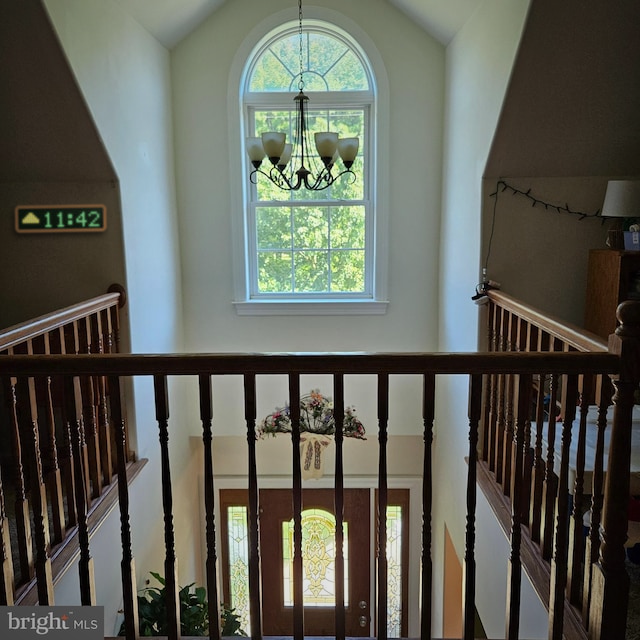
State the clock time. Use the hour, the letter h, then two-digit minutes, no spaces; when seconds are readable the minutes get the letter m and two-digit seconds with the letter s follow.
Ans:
11h42
